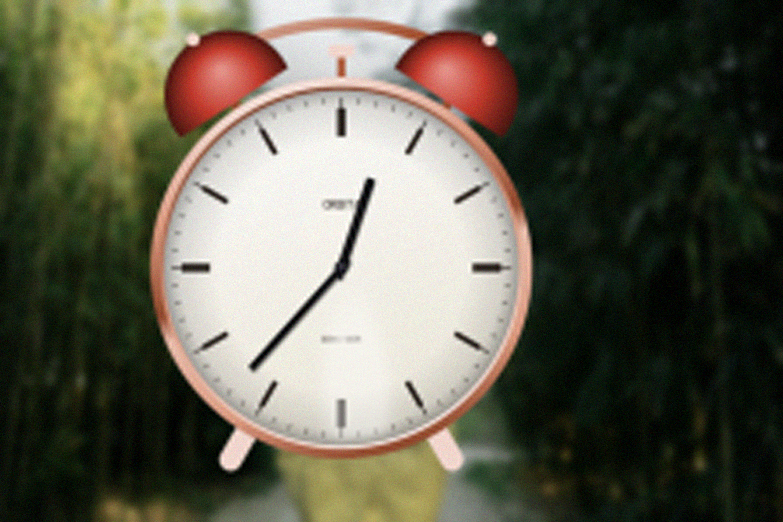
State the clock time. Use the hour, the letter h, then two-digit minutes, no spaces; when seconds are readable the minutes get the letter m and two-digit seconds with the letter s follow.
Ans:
12h37
